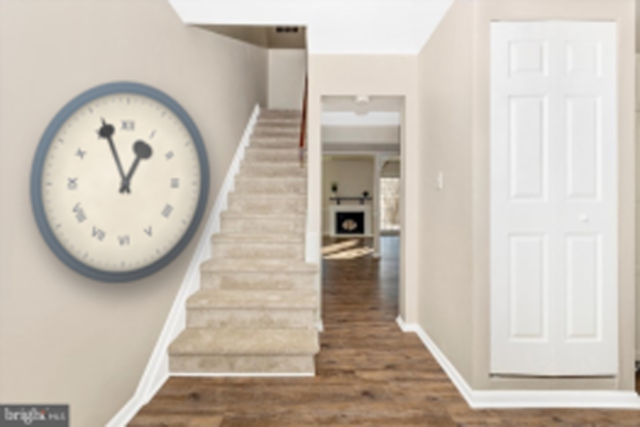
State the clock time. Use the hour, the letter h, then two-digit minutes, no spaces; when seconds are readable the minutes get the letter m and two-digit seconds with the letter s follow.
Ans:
12h56
